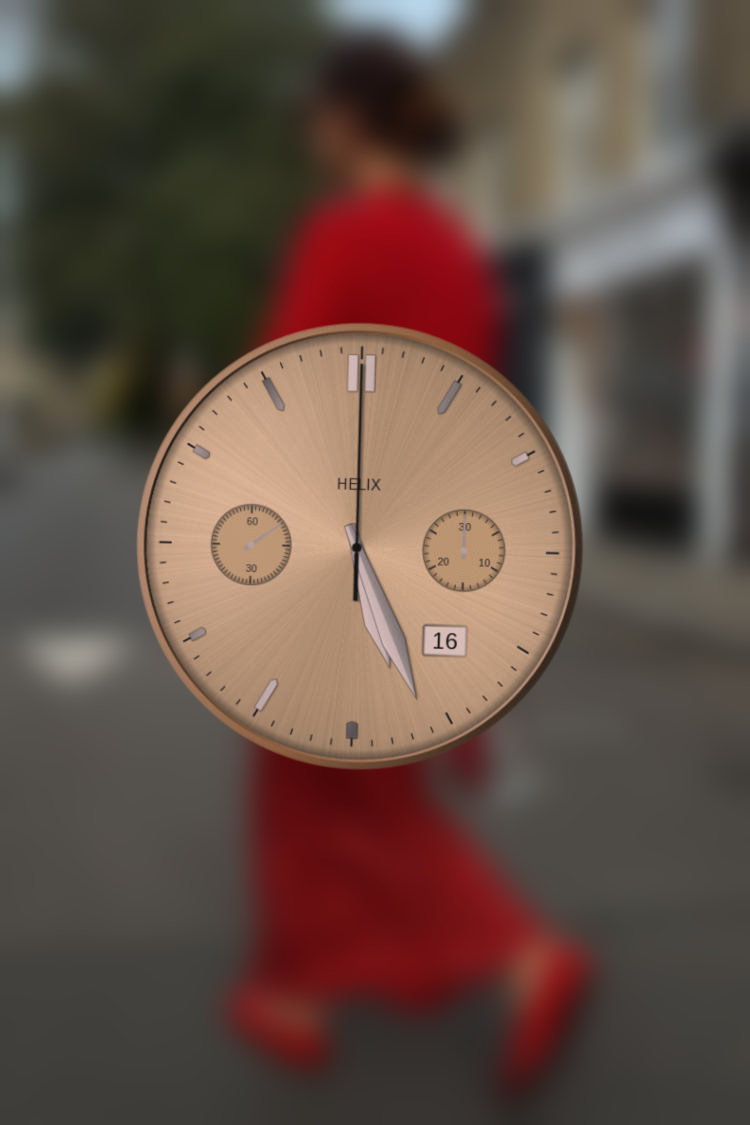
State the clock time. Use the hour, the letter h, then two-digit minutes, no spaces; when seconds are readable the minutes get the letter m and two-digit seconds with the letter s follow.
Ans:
5h26m09s
